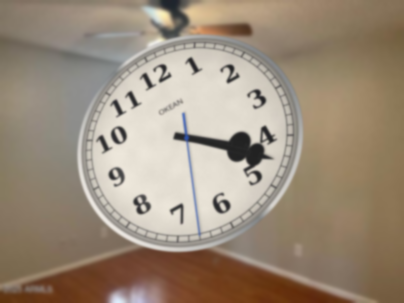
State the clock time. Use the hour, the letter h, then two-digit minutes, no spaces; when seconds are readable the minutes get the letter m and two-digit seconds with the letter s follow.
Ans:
4h22m33s
